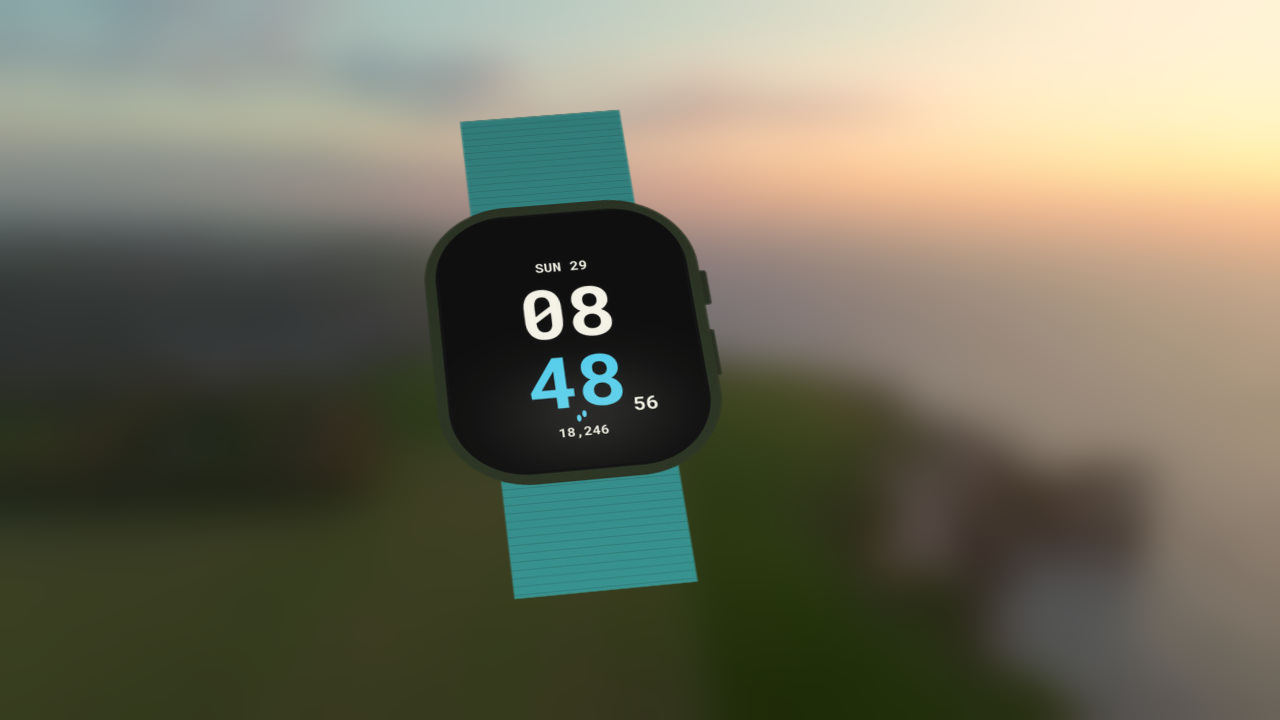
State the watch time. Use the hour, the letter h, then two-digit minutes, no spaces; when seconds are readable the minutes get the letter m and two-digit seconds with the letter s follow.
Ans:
8h48m56s
